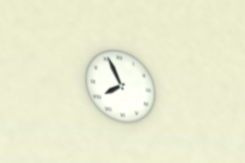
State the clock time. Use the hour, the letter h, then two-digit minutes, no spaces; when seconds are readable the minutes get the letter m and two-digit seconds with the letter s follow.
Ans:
7h56
